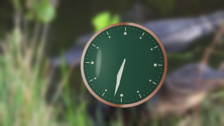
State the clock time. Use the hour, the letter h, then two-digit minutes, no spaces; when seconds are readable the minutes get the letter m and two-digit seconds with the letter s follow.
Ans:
6h32
